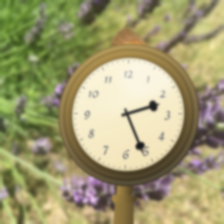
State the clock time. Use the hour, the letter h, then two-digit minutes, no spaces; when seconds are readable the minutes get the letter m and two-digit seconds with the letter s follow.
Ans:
2h26
